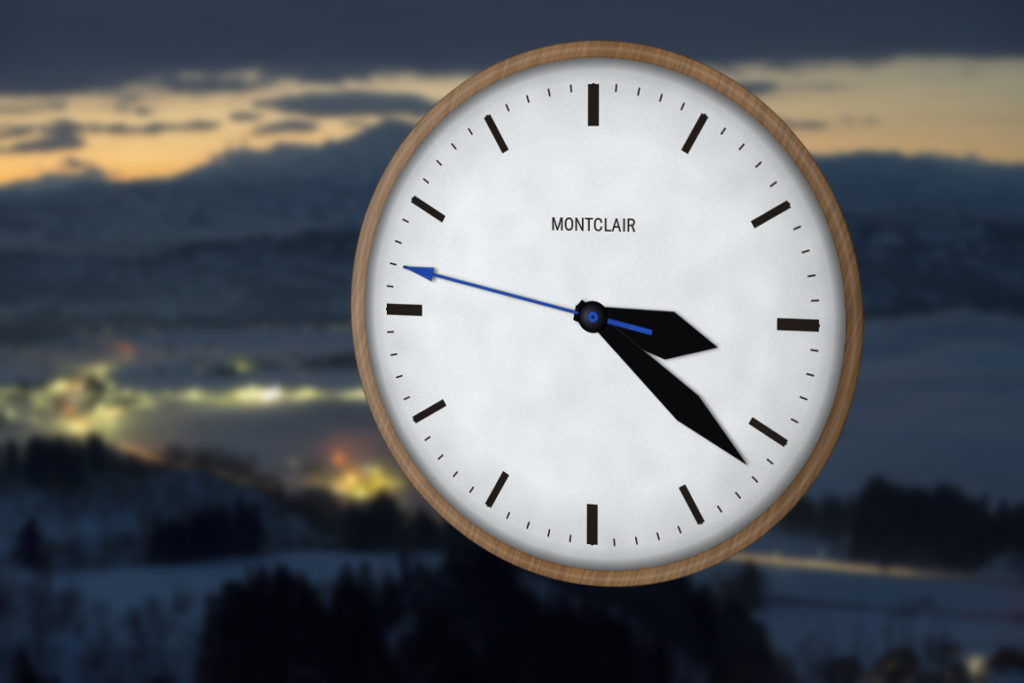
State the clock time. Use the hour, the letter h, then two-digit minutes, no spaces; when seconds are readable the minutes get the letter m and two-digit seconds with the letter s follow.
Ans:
3h21m47s
